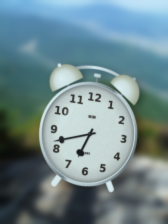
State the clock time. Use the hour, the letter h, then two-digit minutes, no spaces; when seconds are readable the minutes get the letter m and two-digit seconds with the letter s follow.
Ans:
6h42
